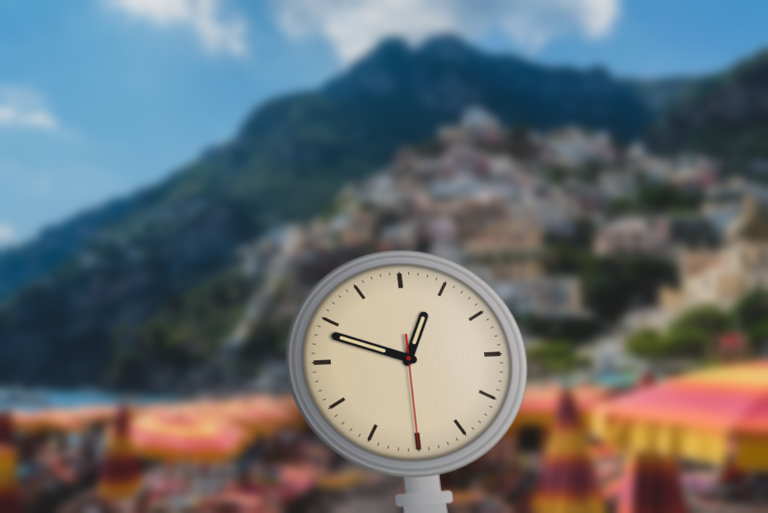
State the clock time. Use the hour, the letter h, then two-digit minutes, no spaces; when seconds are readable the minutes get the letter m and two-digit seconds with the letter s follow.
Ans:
12h48m30s
